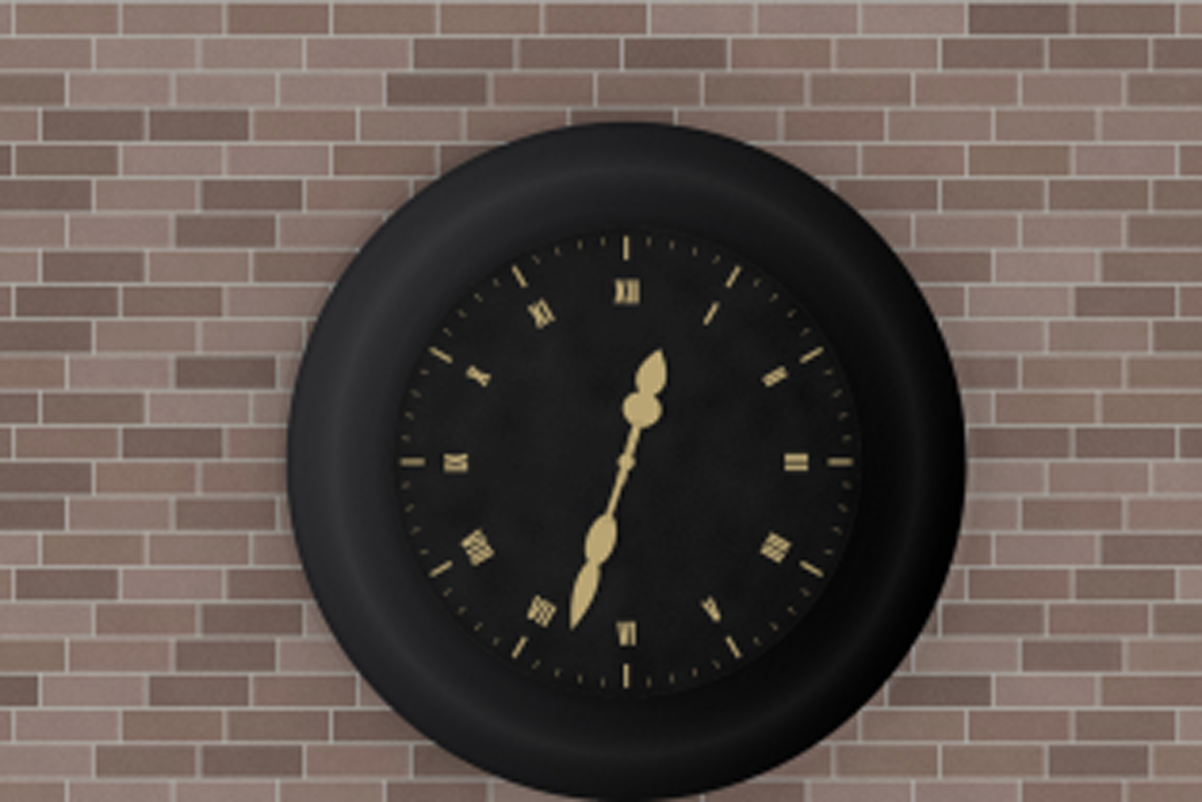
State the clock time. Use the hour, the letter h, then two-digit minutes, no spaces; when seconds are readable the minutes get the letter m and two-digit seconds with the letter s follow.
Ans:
12h33
